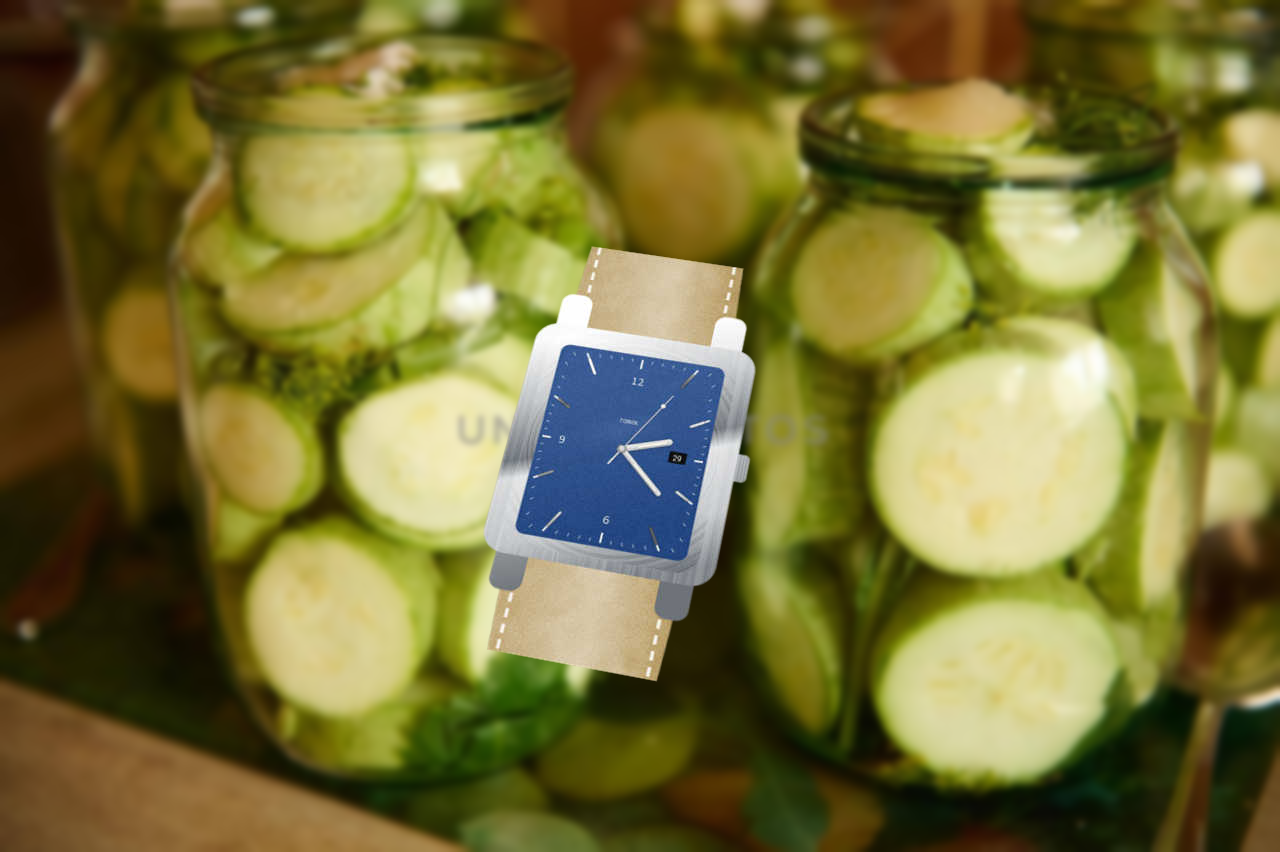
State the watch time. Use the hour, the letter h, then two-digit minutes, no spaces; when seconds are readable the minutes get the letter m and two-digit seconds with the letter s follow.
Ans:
2h22m05s
